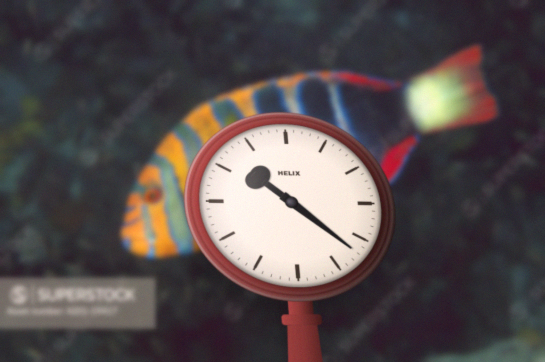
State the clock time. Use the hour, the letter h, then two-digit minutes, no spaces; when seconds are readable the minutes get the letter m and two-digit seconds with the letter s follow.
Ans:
10h22
